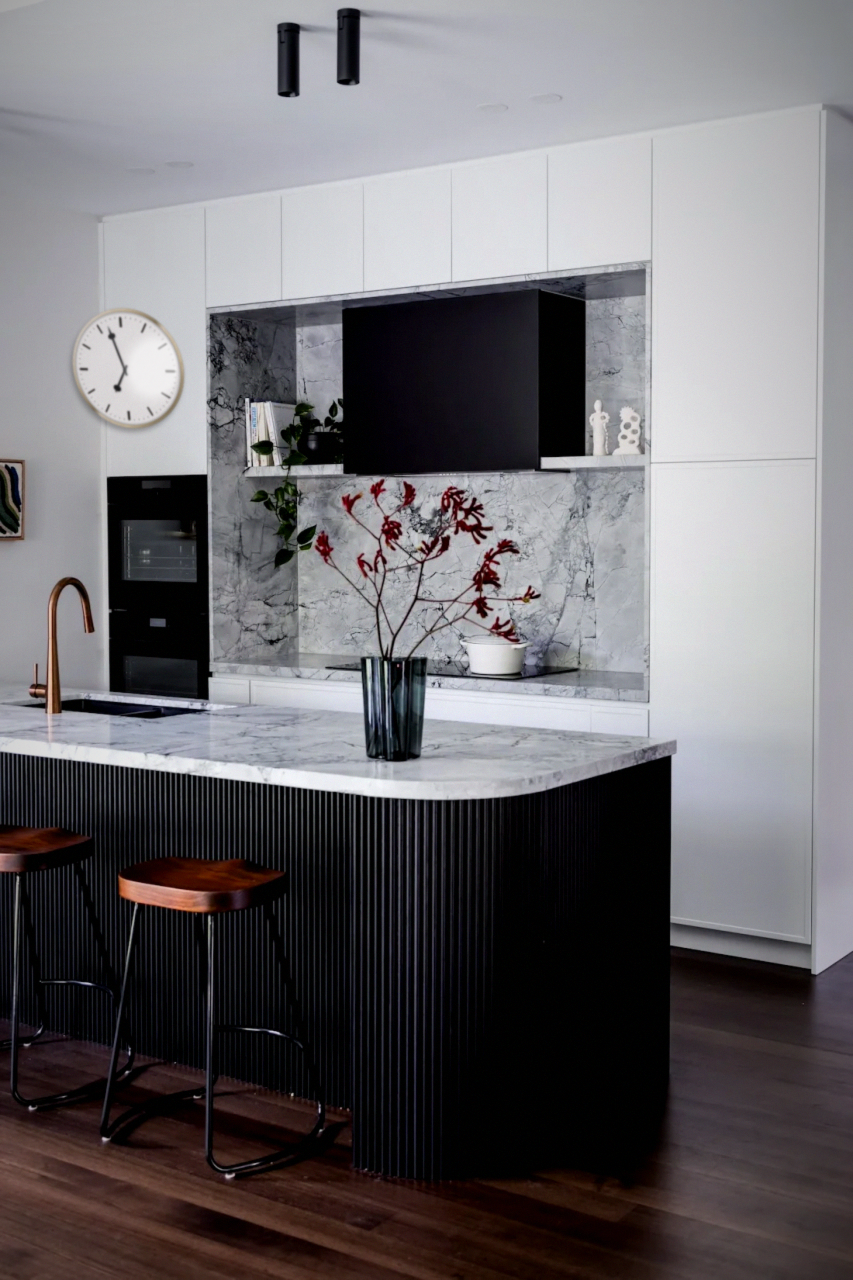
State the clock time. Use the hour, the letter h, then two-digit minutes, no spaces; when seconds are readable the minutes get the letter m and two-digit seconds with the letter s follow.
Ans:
6h57
